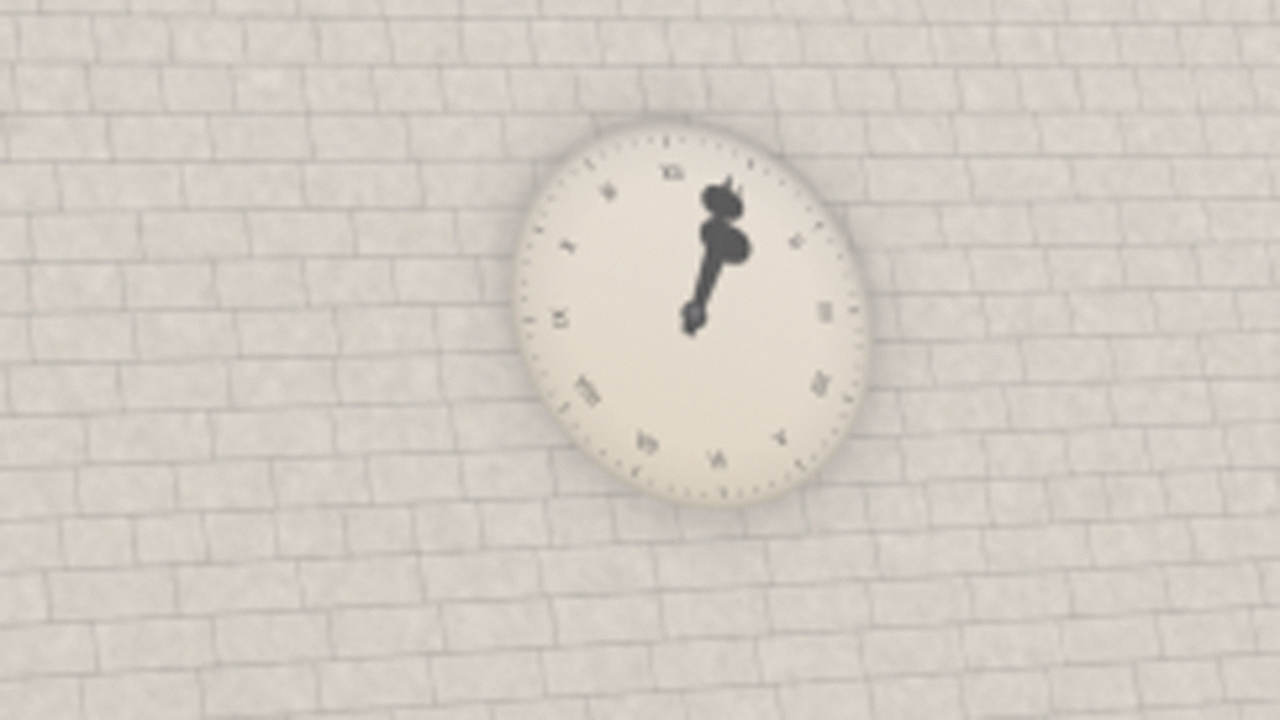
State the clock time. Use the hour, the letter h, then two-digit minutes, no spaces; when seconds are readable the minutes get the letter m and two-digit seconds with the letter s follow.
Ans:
1h04
